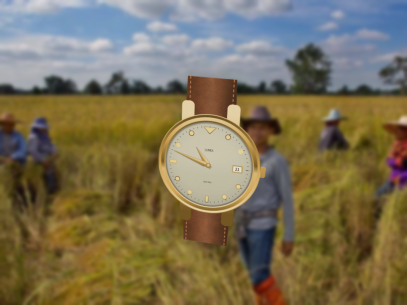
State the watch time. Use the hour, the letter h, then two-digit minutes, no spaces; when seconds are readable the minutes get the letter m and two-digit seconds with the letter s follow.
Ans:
10h48
